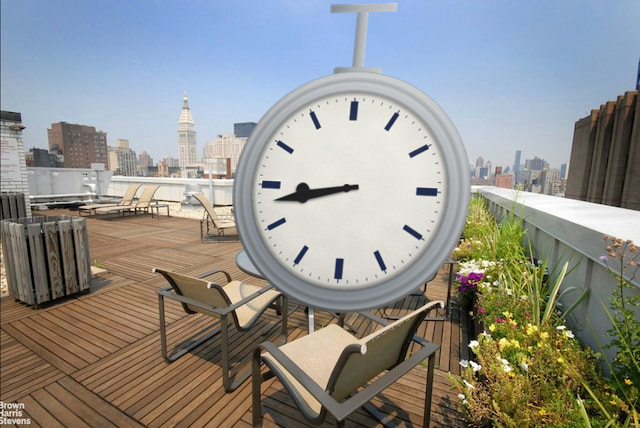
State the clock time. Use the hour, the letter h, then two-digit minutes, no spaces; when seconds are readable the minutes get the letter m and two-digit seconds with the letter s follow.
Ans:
8h43
